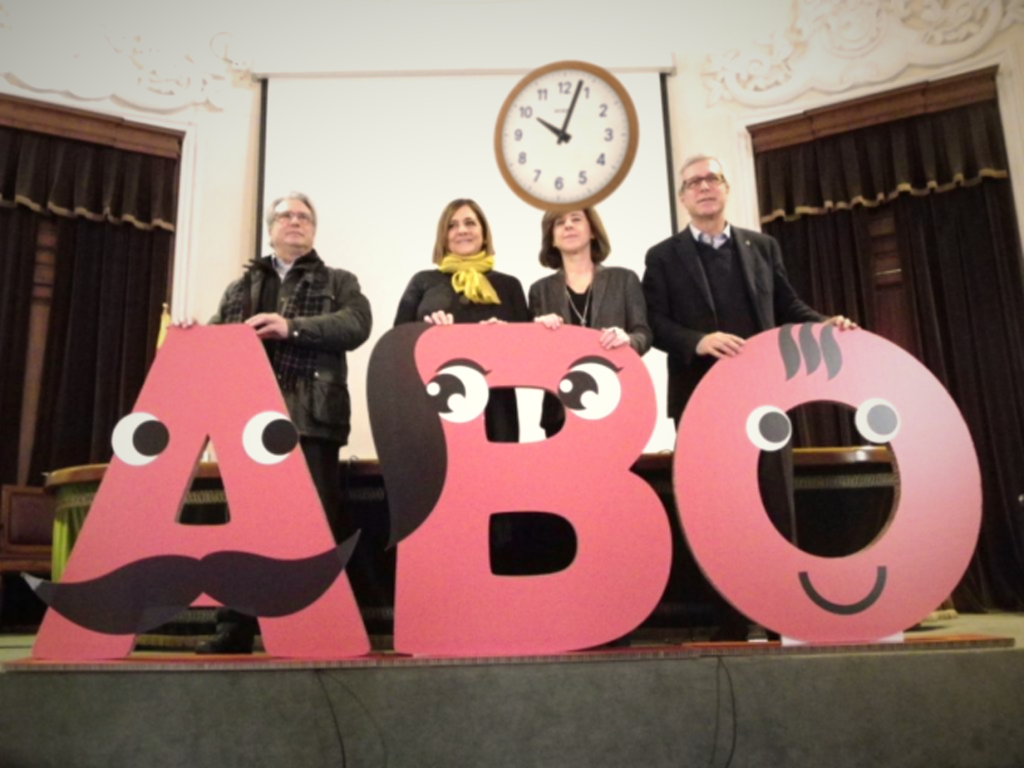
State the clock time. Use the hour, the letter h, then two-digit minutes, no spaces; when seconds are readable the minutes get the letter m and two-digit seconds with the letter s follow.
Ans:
10h03
